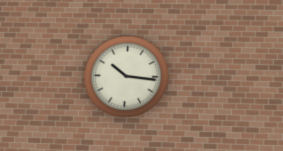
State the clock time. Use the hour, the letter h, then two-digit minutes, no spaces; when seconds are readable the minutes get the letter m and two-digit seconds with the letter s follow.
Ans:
10h16
